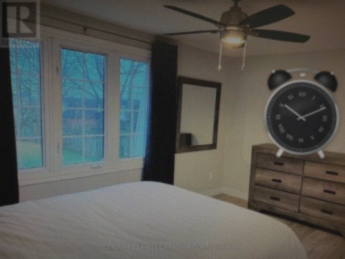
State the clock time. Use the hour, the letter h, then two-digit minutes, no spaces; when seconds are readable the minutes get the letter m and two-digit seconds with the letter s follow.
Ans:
10h11
